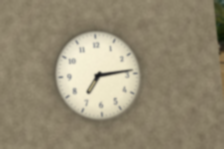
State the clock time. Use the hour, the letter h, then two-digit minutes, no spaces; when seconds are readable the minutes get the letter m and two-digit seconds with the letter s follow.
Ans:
7h14
